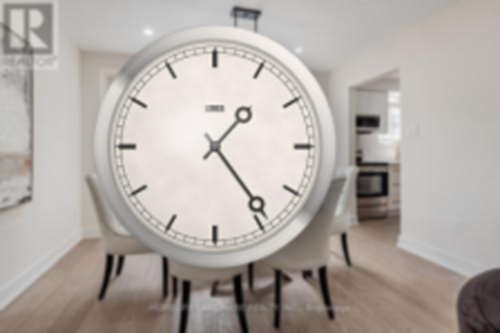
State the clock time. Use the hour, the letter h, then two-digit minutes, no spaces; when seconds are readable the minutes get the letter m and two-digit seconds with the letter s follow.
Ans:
1h24
